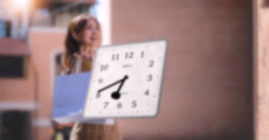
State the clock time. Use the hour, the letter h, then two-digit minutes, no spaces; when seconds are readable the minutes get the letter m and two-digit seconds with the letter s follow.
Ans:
6h41
